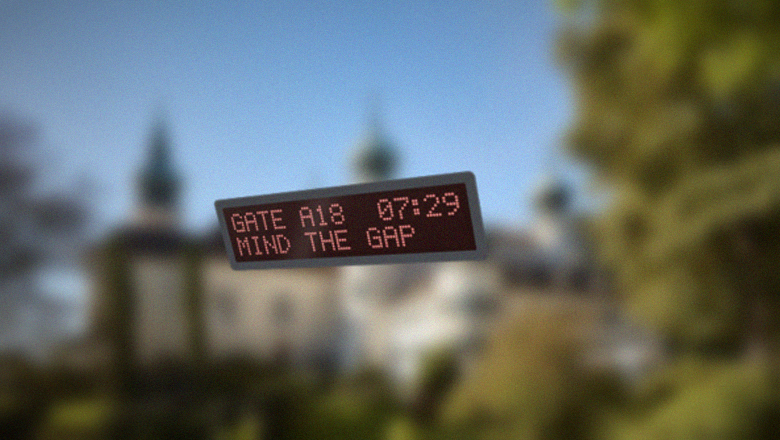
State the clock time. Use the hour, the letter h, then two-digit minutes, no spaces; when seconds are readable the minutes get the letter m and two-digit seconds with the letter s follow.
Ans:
7h29
